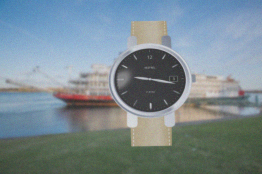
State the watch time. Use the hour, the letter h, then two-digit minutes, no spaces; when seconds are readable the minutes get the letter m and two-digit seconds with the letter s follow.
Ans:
9h17
